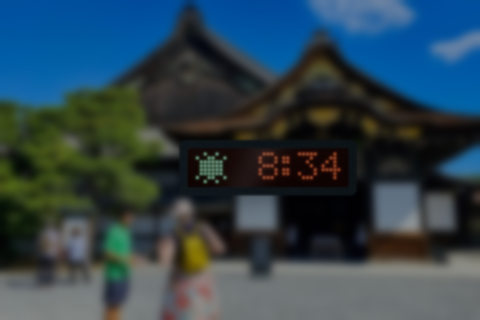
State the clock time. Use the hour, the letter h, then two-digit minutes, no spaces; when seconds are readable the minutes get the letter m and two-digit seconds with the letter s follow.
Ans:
8h34
